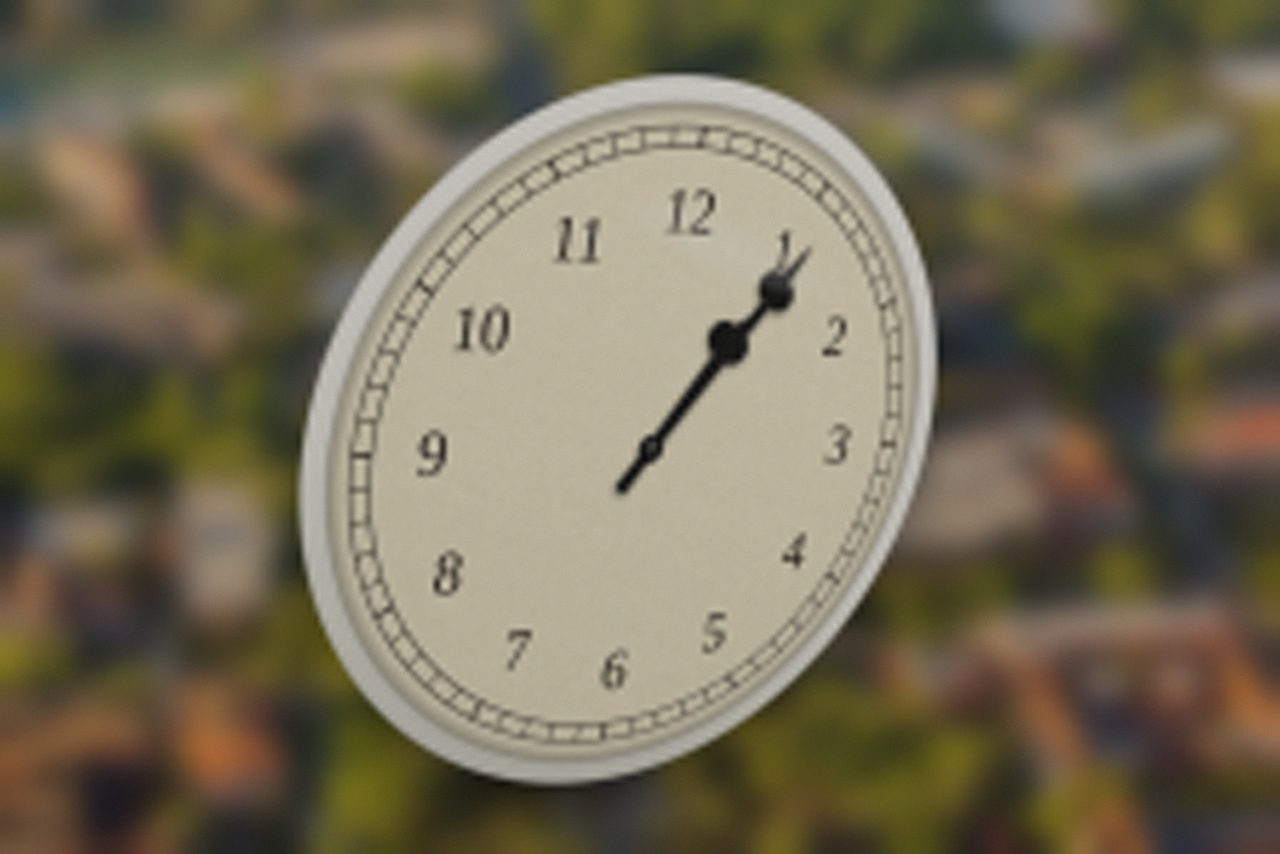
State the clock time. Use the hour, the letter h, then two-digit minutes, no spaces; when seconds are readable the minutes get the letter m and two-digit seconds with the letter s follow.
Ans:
1h06
